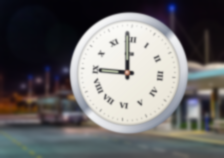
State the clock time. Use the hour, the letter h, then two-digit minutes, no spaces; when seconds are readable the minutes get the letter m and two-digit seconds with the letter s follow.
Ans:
8h59
